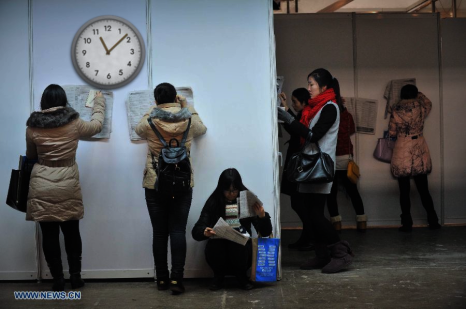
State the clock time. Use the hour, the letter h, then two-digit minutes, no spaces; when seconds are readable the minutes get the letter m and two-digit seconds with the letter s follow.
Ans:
11h08
